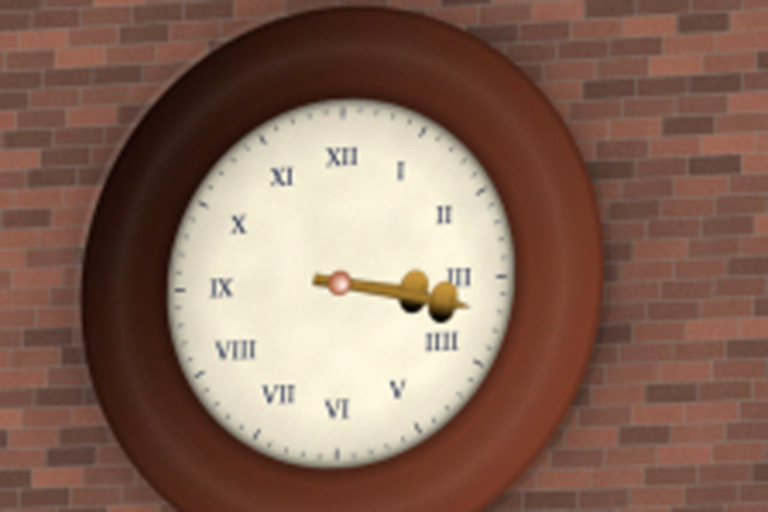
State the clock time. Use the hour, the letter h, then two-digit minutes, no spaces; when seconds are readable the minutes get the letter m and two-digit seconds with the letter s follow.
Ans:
3h17
